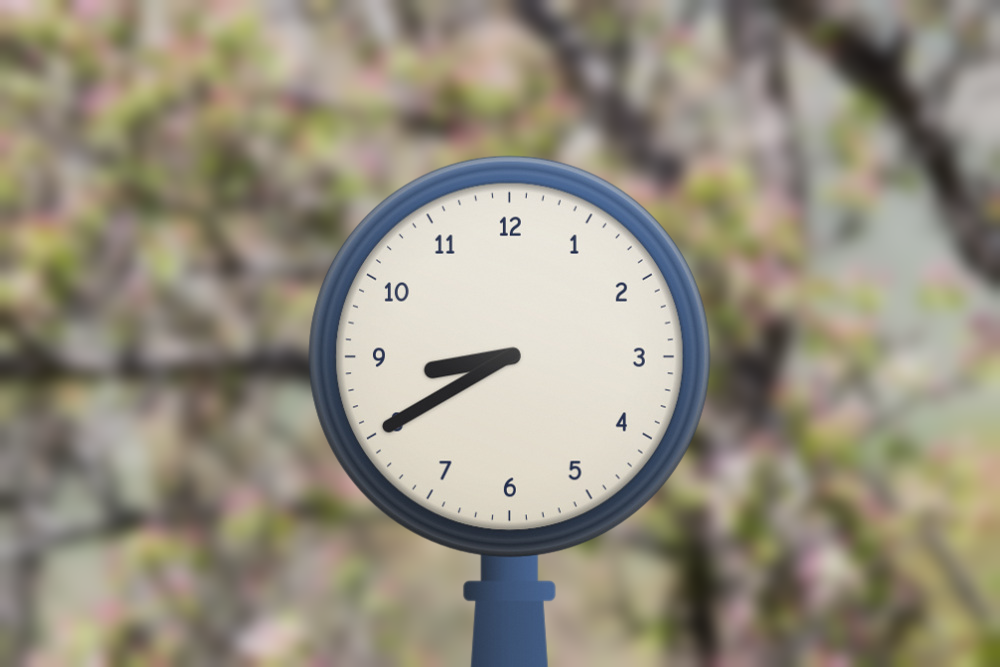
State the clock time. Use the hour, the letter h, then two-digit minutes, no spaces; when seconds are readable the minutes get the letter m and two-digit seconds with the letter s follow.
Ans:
8h40
